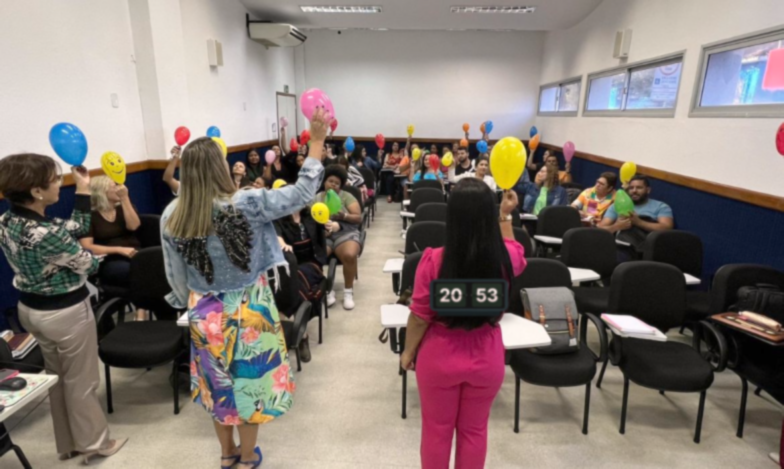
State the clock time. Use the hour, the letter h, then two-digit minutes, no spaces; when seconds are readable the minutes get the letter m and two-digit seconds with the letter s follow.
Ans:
20h53
